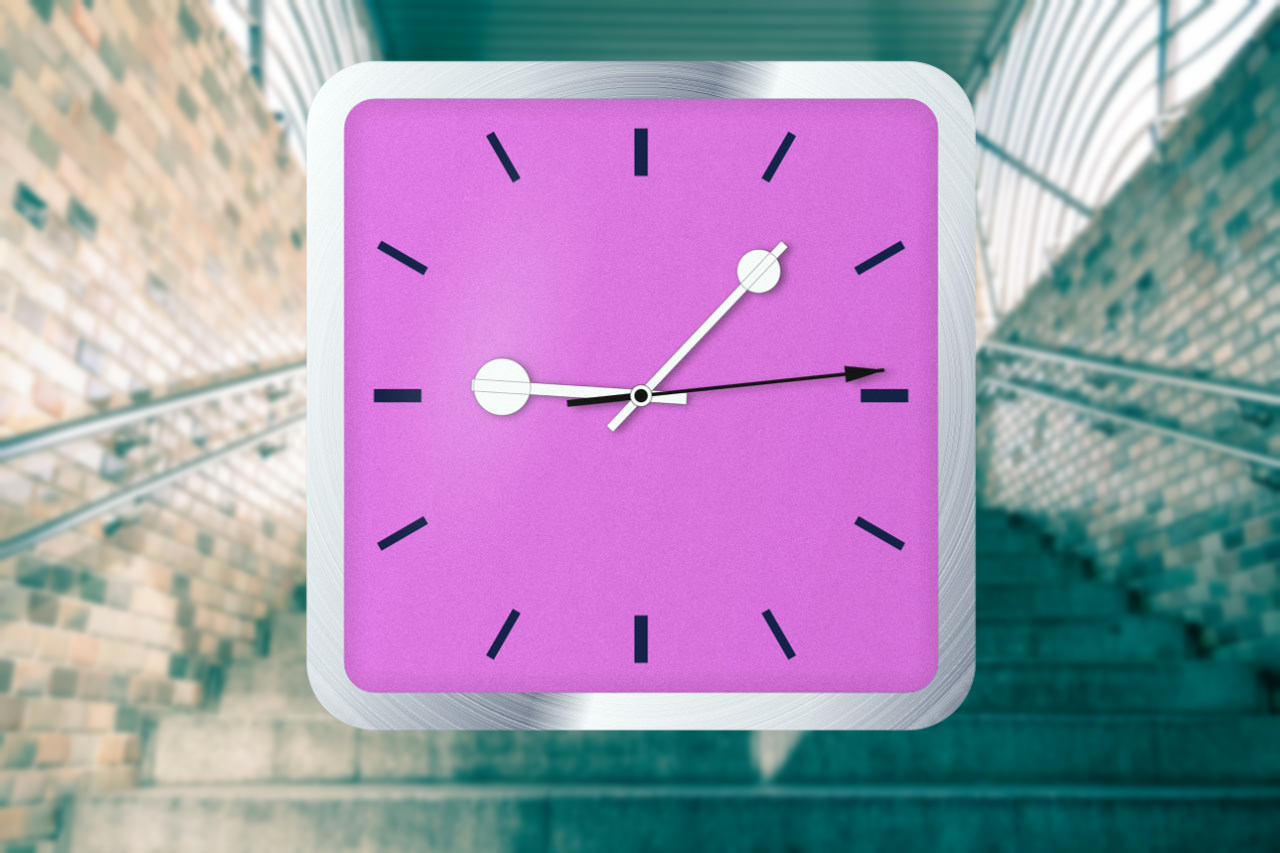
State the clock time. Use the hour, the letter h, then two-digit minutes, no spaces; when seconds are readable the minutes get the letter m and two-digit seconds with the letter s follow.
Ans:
9h07m14s
